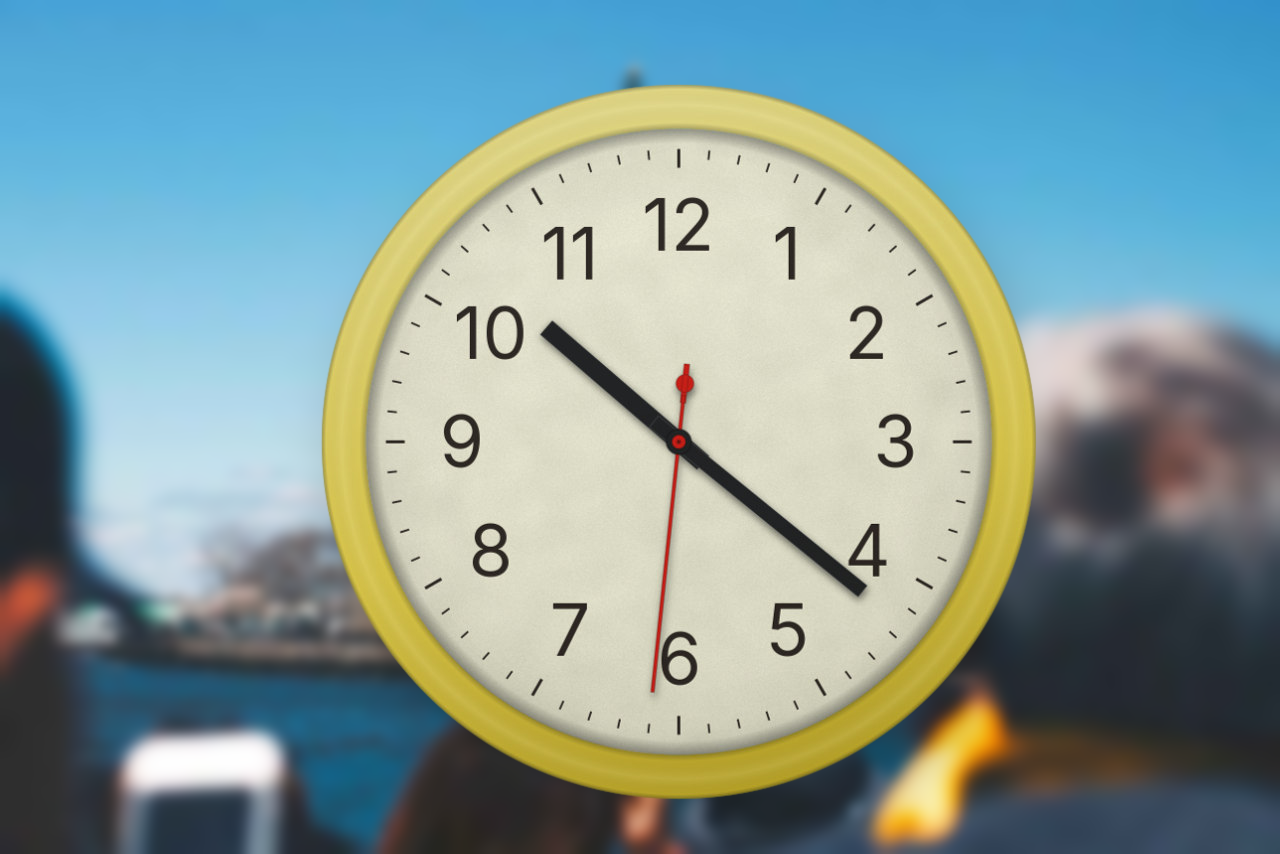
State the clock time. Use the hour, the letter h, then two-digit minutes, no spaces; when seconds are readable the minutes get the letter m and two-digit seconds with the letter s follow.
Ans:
10h21m31s
